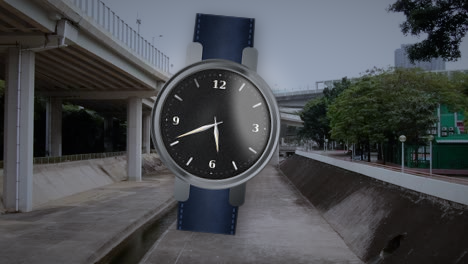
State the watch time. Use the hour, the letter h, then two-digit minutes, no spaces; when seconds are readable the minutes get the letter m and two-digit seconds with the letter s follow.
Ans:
5h41
